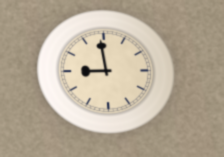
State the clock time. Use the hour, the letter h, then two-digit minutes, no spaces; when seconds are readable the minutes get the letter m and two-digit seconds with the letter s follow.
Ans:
8h59
